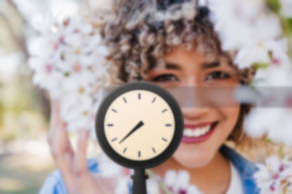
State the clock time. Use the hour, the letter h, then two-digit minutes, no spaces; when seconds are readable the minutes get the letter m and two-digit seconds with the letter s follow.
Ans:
7h38
